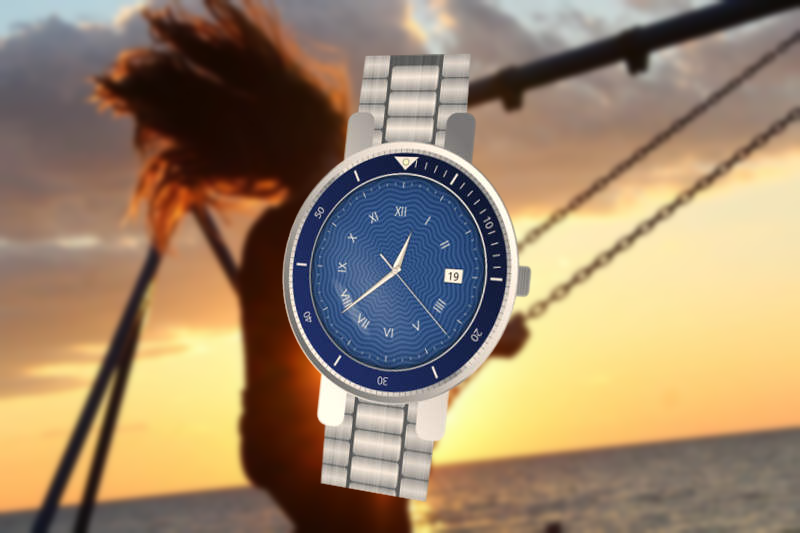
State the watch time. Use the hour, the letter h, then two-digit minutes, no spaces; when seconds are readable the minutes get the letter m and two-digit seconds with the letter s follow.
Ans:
12h38m22s
